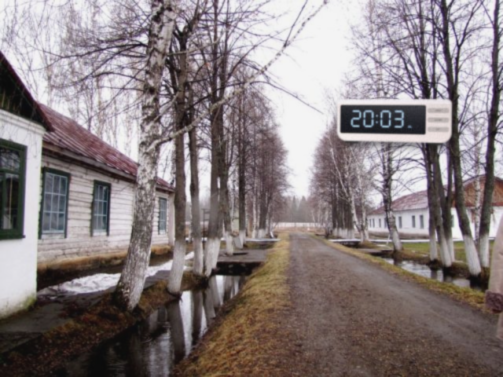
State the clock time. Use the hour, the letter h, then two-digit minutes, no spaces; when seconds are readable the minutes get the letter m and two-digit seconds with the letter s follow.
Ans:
20h03
